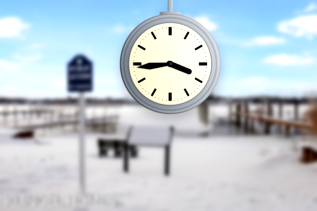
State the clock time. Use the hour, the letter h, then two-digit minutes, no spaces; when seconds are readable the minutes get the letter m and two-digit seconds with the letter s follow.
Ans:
3h44
